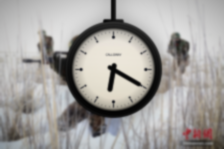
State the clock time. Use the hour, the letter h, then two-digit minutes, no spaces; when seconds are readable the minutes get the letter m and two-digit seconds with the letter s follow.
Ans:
6h20
